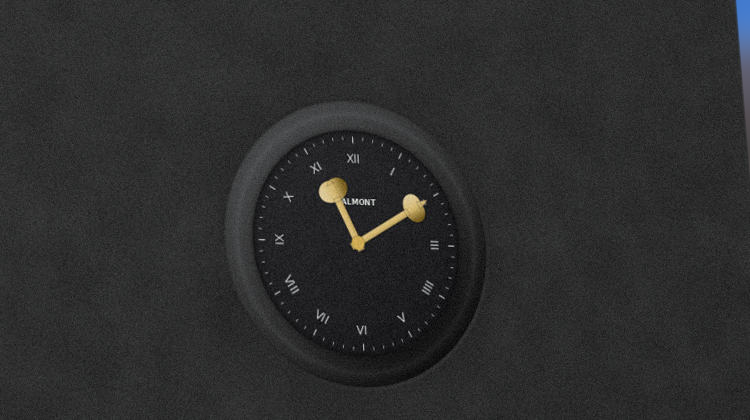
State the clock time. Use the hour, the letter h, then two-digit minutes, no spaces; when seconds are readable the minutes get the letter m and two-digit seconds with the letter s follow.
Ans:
11h10
